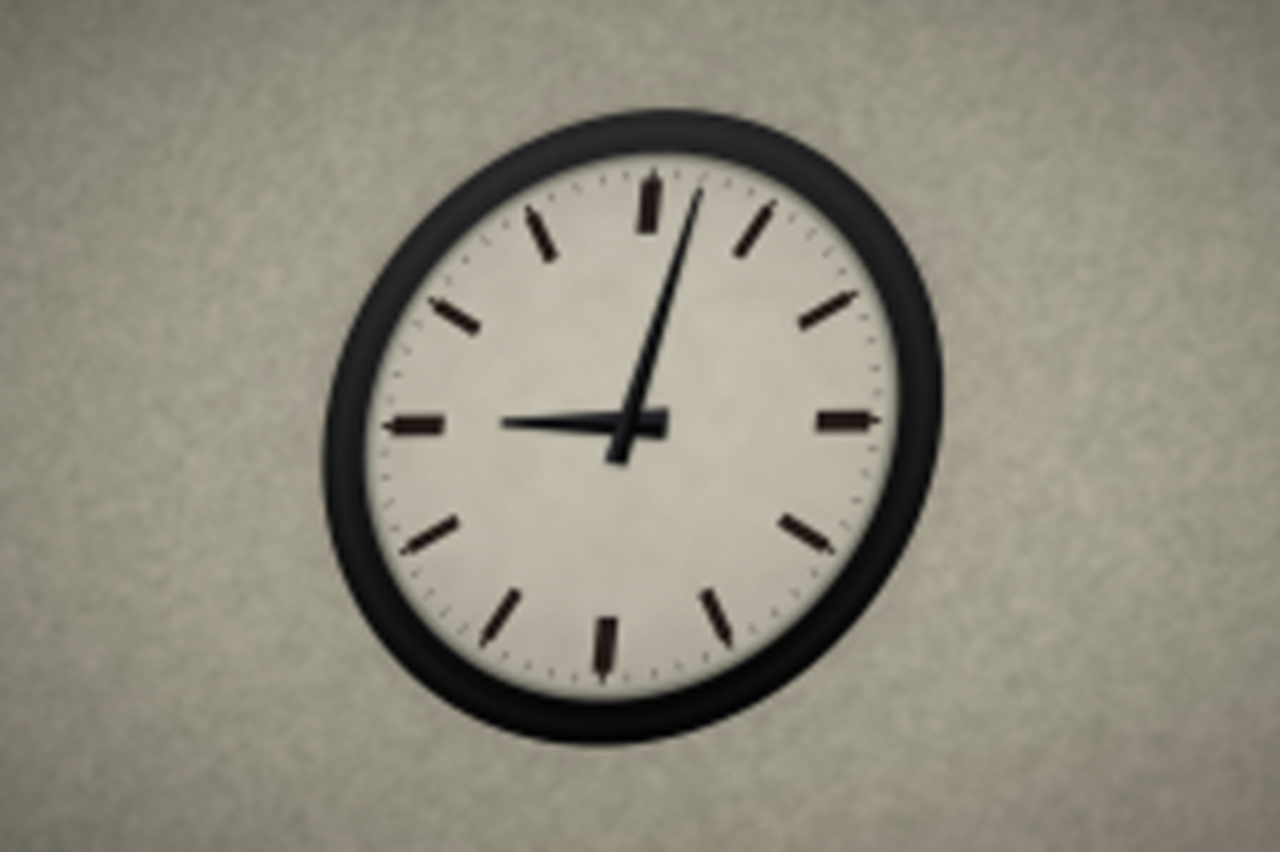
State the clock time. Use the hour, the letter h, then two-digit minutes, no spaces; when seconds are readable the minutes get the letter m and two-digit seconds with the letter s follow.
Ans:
9h02
